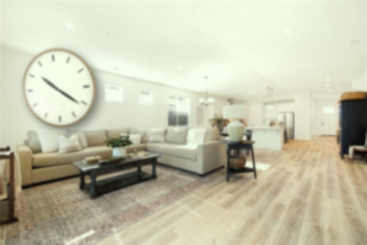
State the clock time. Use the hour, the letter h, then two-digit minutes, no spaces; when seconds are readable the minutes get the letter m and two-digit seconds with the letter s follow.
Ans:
10h21
